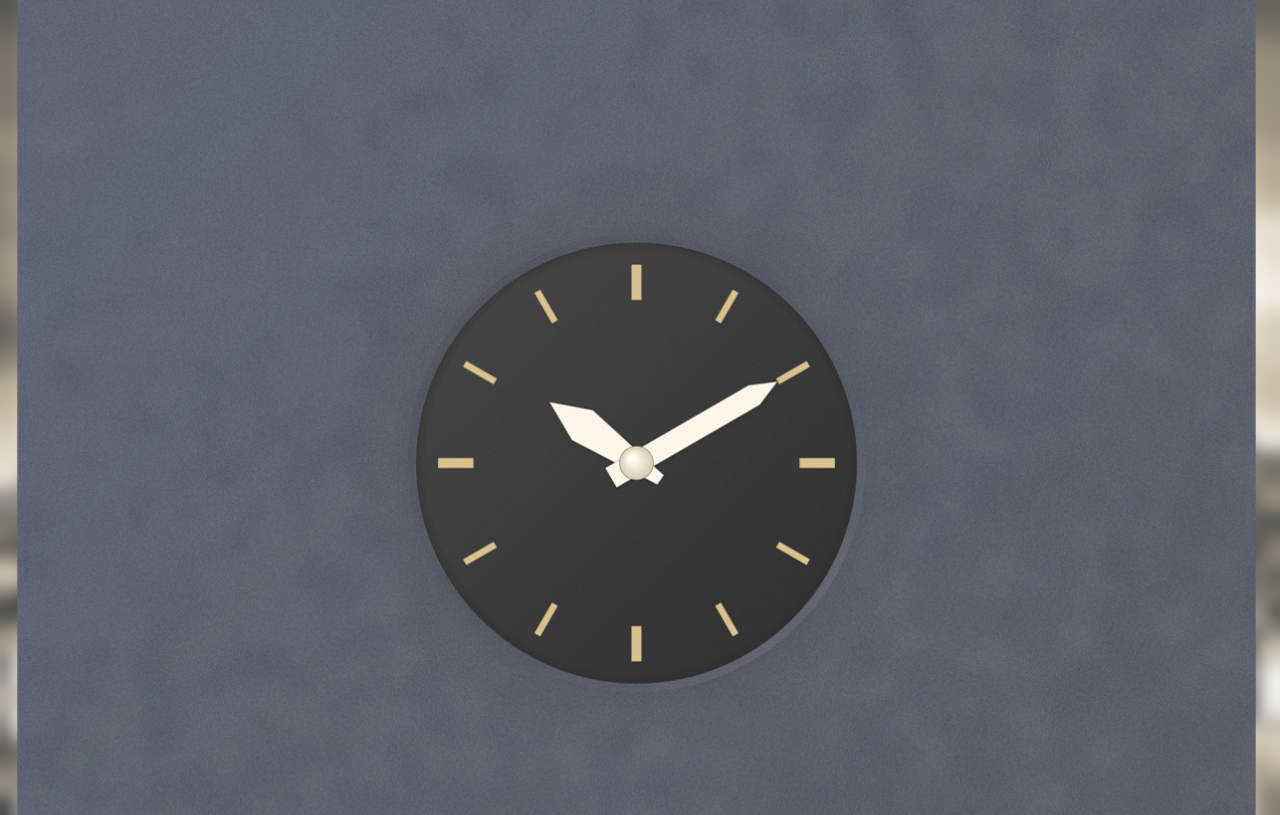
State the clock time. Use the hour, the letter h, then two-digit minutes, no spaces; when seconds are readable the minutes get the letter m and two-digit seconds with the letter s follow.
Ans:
10h10
